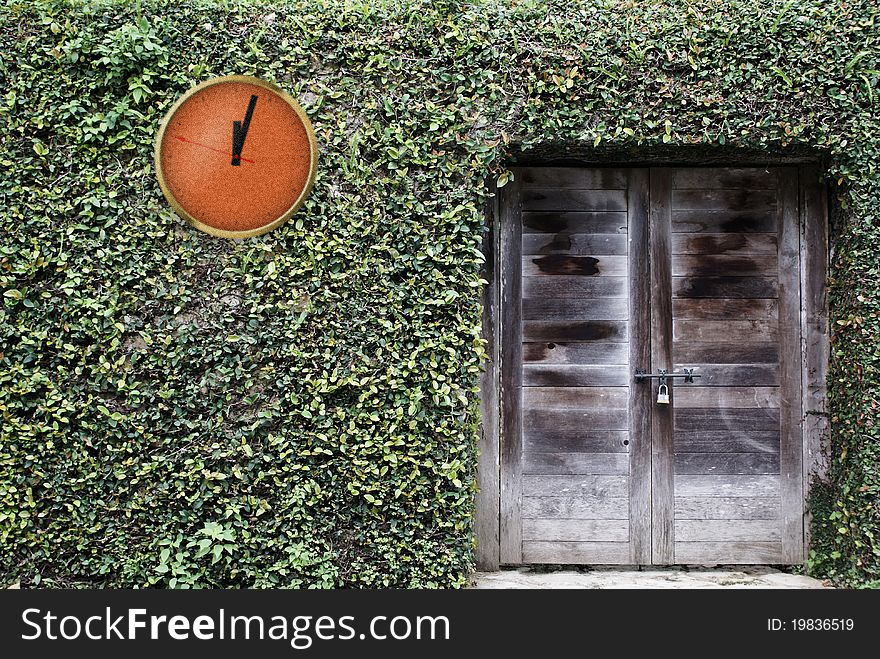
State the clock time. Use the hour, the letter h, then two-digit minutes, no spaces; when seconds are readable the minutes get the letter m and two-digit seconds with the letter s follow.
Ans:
12h02m48s
